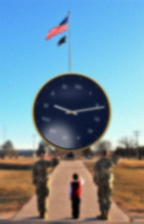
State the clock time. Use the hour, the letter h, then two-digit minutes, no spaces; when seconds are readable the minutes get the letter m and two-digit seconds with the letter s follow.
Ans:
9h11
